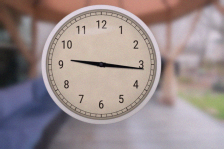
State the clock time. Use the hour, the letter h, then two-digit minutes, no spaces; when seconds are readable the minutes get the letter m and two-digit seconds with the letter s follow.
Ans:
9h16
